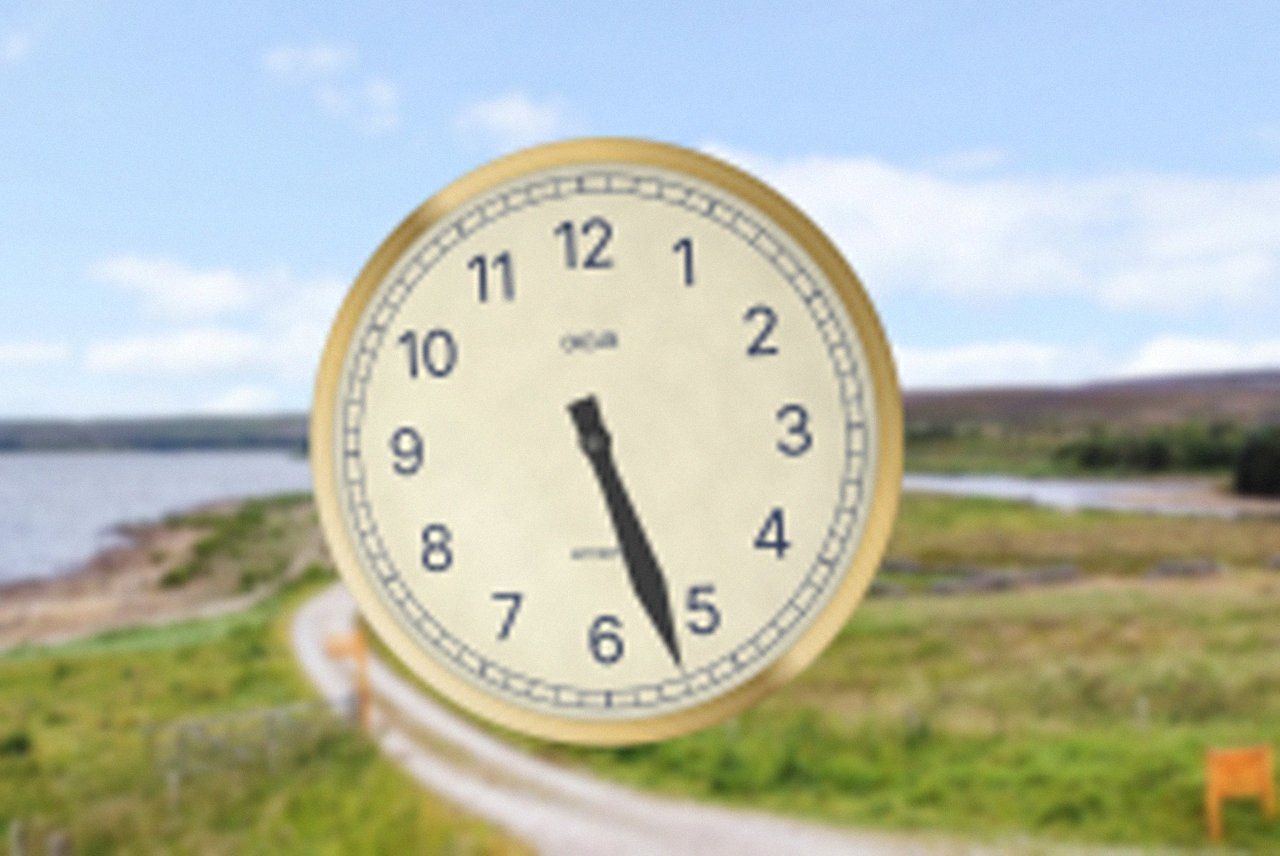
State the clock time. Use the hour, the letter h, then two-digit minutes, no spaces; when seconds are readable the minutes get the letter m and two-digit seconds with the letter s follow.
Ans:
5h27
